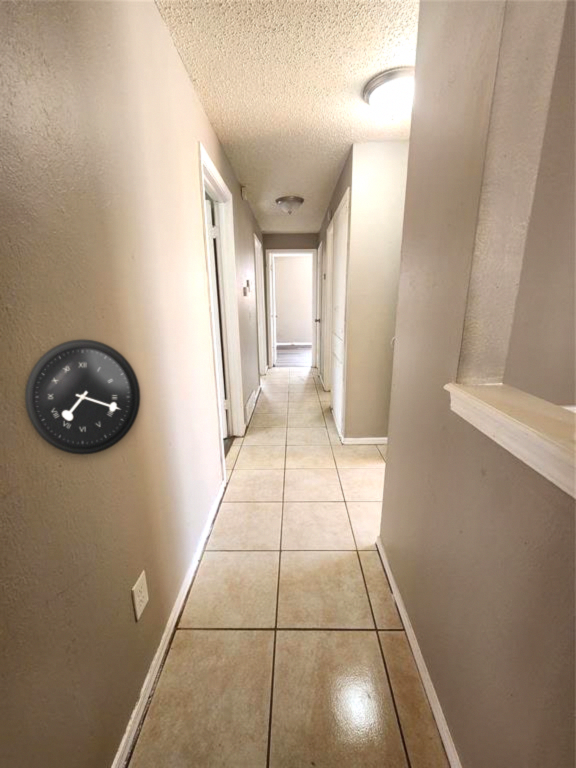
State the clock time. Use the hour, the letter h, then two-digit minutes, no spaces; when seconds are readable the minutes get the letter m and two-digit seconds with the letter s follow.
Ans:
7h18
